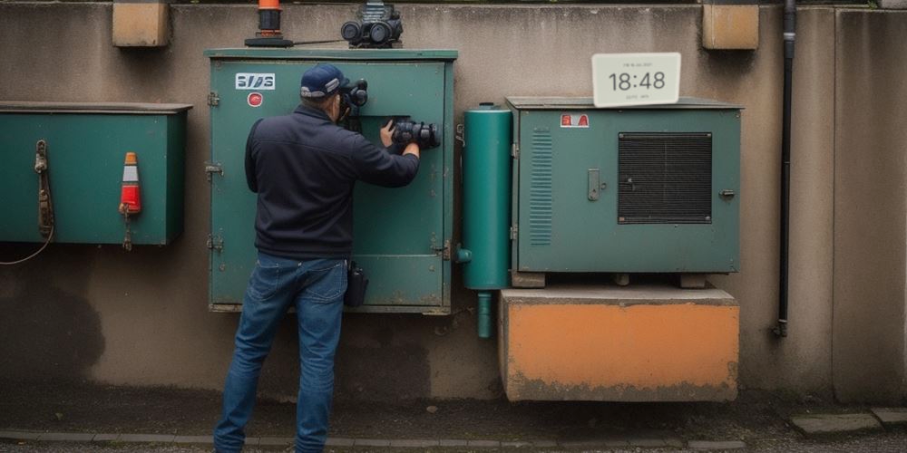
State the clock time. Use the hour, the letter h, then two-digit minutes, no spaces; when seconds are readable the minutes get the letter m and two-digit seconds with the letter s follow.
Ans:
18h48
